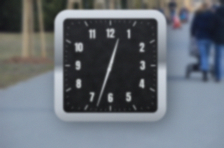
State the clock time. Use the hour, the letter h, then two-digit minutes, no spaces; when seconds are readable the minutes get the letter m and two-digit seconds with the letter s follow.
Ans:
12h33
